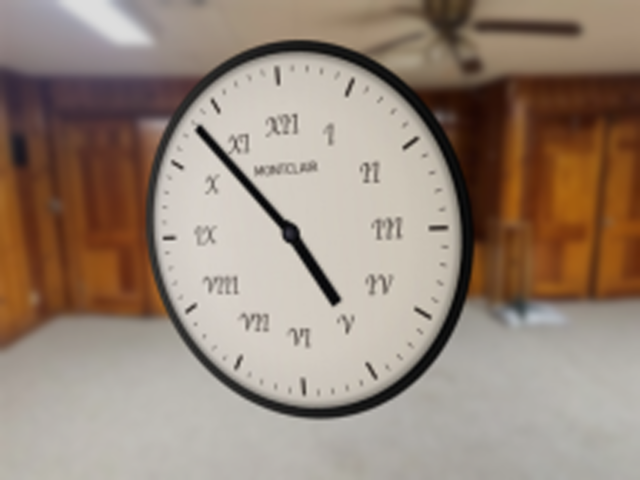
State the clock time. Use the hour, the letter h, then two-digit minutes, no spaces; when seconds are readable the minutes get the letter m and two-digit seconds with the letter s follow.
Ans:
4h53
